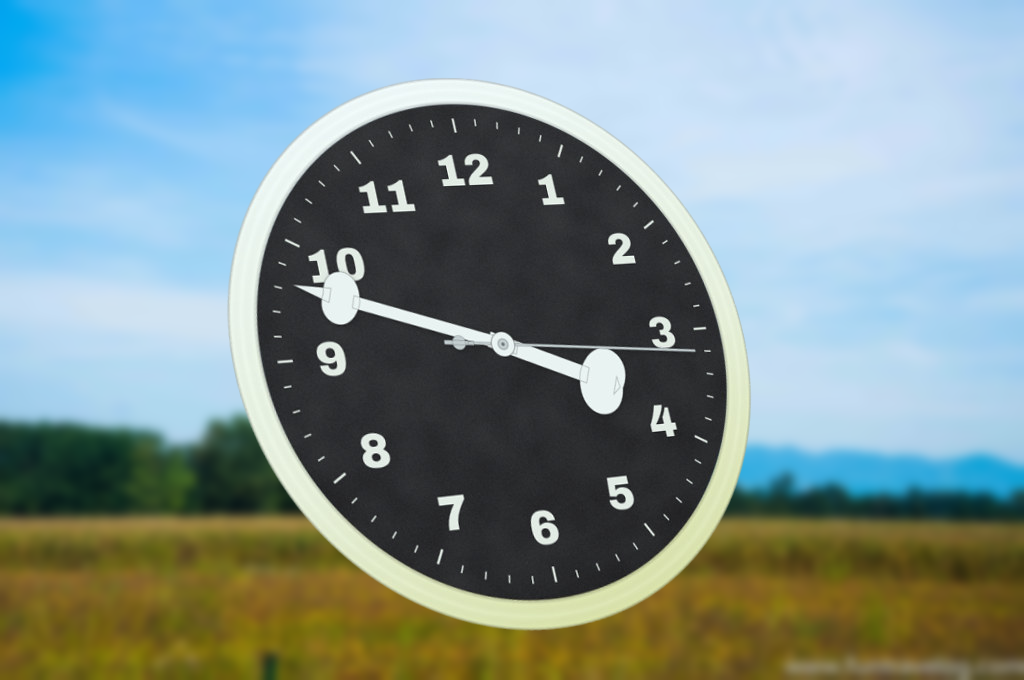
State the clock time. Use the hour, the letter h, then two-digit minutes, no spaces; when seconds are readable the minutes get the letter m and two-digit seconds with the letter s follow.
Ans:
3h48m16s
